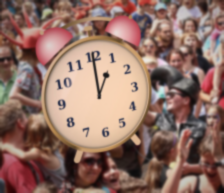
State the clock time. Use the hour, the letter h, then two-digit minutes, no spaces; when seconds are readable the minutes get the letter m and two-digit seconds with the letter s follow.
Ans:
1h00
